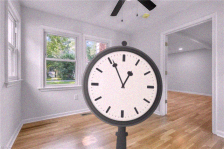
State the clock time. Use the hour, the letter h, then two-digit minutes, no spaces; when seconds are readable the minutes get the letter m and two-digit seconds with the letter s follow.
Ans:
12h56
